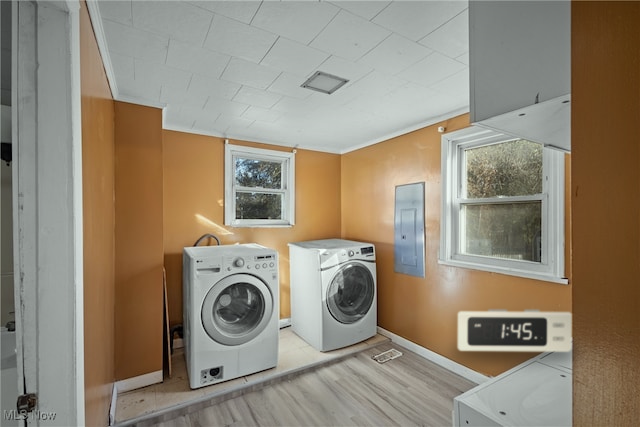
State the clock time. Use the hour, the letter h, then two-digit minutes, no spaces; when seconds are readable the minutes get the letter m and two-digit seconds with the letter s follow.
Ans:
1h45
